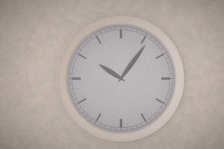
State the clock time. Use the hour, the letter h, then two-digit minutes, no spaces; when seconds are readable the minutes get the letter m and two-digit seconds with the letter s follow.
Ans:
10h06
